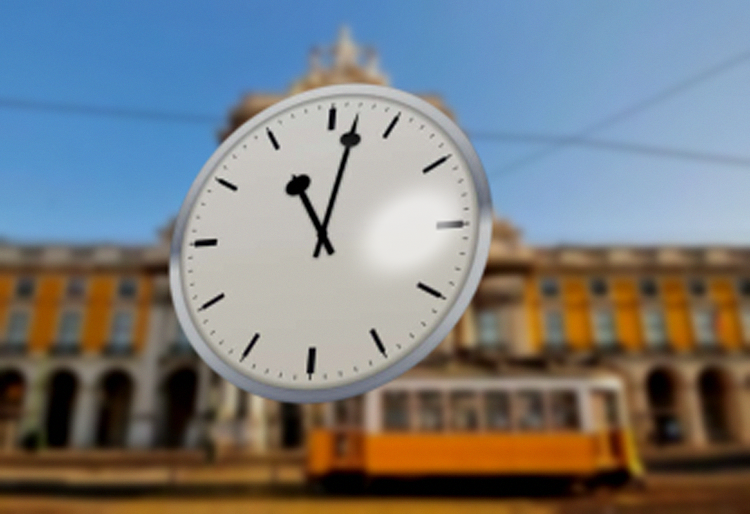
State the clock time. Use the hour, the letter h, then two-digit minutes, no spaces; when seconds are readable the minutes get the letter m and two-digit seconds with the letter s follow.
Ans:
11h02
